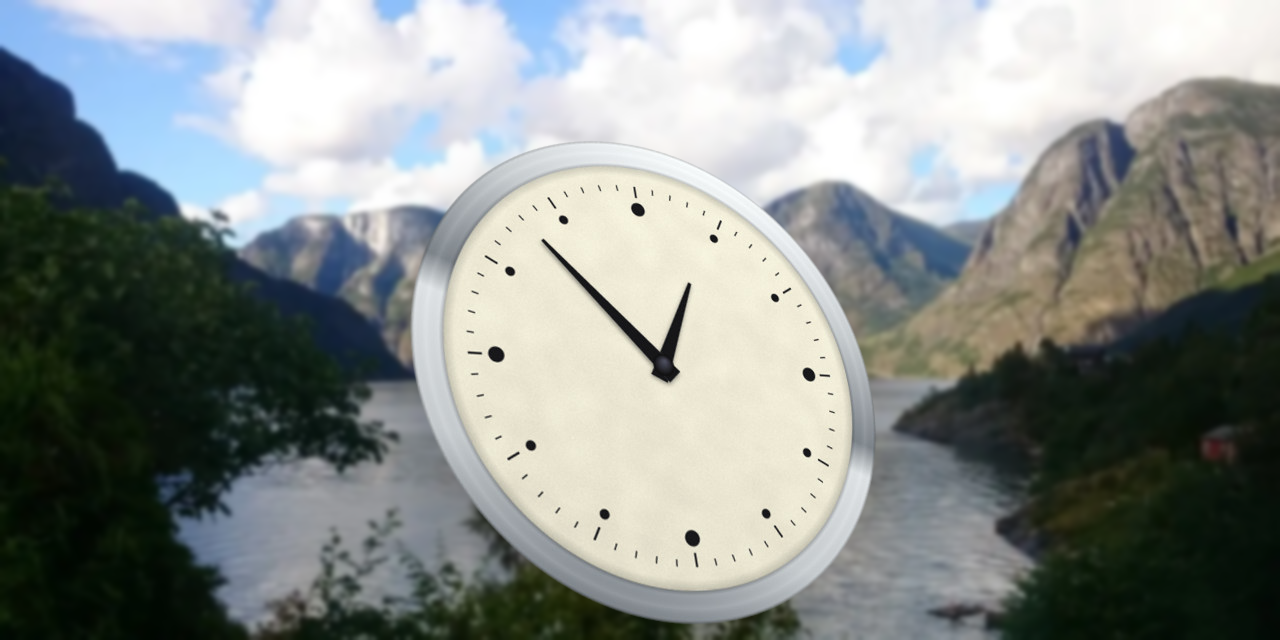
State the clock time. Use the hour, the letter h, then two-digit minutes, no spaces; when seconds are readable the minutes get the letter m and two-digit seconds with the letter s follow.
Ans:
12h53
